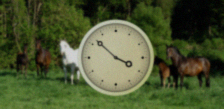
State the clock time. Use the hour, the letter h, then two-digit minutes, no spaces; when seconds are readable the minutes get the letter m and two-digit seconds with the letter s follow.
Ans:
3h52
